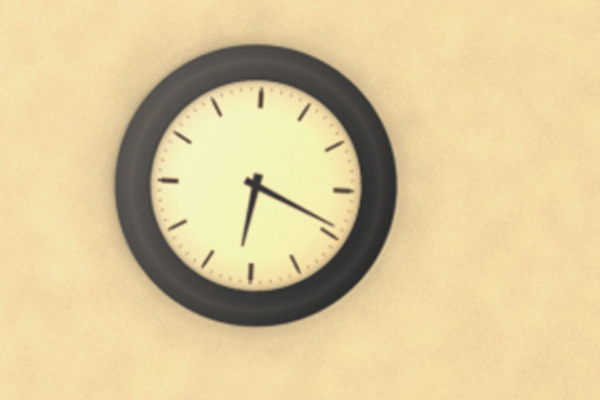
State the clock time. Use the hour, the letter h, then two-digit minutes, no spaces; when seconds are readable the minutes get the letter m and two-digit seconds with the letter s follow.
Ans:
6h19
